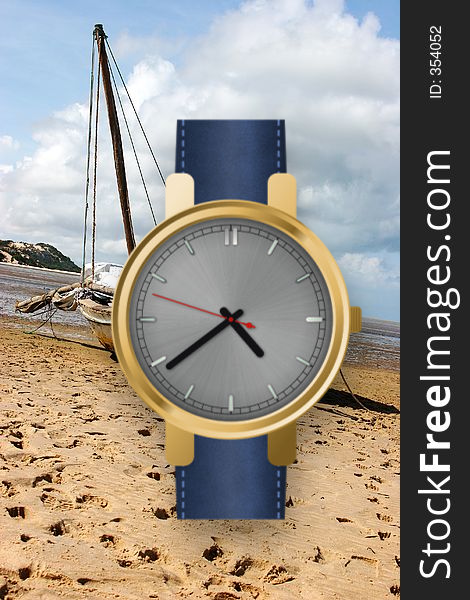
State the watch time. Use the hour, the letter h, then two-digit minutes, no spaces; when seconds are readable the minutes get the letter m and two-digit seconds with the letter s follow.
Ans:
4h38m48s
